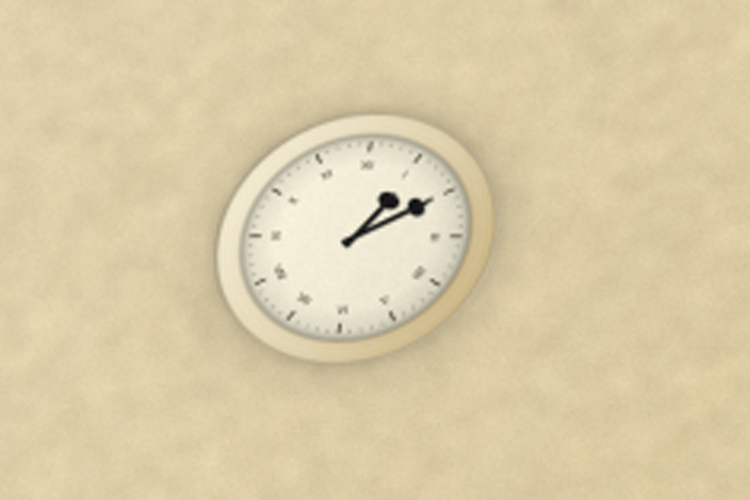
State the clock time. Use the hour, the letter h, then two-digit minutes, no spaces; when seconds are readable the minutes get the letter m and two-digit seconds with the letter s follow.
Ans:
1h10
